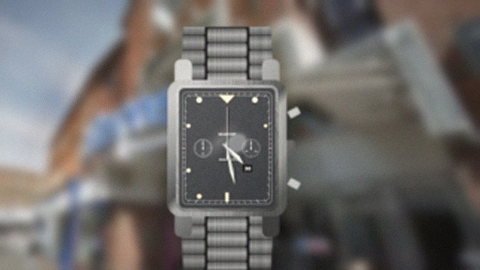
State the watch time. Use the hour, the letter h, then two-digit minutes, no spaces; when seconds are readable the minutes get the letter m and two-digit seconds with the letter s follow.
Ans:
4h28
